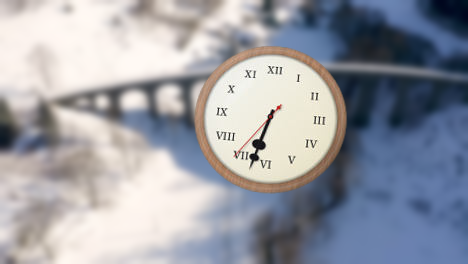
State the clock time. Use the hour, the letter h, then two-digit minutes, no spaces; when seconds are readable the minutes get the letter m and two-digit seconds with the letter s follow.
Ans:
6h32m36s
